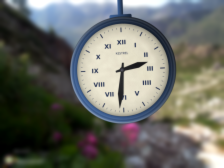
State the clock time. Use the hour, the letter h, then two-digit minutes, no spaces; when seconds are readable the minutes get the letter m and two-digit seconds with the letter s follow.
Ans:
2h31
